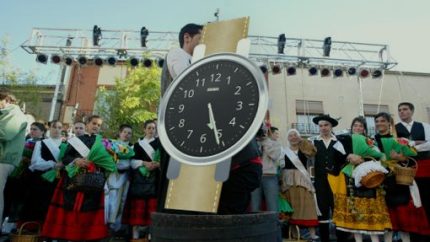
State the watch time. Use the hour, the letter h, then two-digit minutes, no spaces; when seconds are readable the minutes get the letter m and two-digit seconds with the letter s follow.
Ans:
5h26
